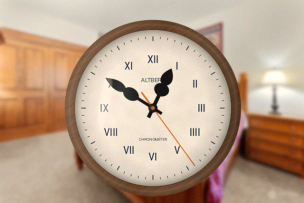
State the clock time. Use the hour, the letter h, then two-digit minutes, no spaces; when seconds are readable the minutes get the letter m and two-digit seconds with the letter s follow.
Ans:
12h50m24s
